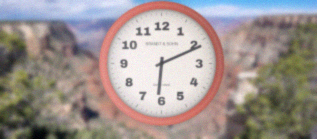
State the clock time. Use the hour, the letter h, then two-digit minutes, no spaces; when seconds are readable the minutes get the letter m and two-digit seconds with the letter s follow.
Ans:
6h11
